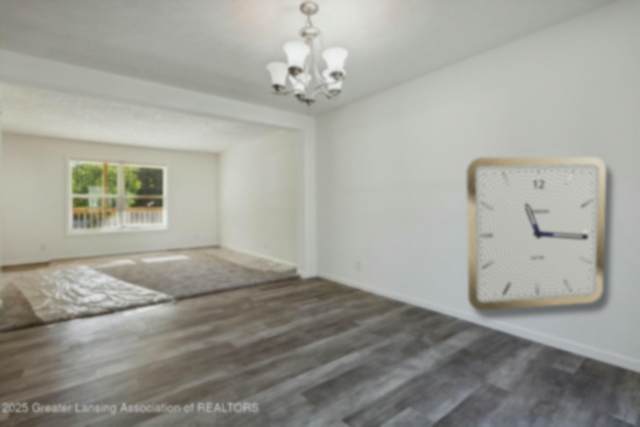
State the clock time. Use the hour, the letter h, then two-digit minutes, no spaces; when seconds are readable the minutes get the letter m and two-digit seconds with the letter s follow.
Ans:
11h16
